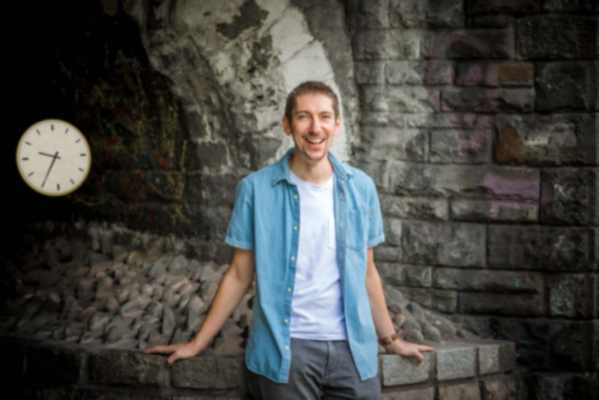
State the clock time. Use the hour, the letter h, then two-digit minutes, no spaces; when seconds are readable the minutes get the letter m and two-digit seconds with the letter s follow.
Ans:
9h35
